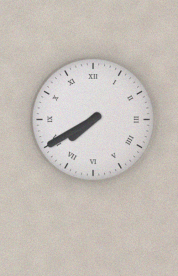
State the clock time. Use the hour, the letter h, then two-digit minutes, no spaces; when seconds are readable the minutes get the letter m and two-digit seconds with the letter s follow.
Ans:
7h40
